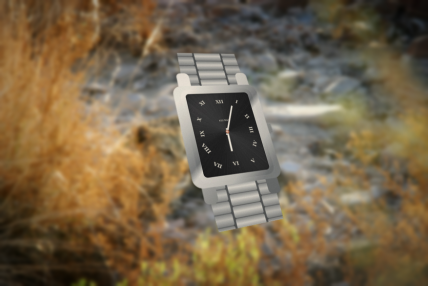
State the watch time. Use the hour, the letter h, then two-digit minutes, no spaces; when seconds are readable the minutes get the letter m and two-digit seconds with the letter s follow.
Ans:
6h04
